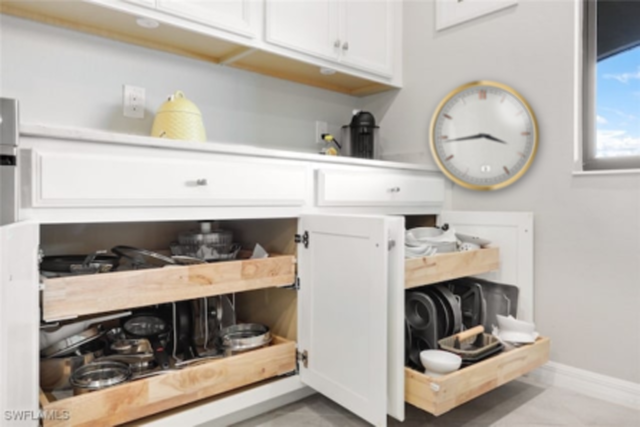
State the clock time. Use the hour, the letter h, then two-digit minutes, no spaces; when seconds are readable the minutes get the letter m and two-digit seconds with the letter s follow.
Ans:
3h44
